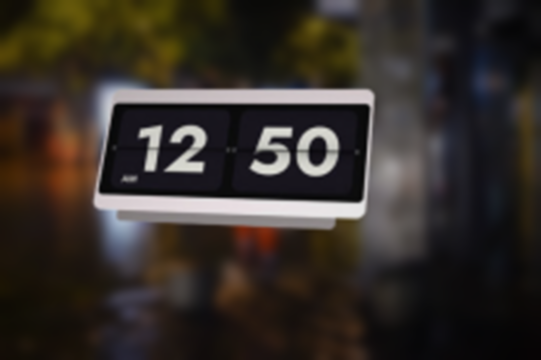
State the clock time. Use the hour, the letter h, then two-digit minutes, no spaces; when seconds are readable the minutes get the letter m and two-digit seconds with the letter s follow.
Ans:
12h50
